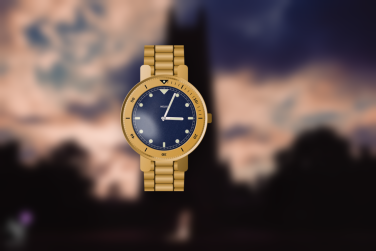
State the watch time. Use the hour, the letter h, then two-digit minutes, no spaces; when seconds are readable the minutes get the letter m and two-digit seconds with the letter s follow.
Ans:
3h04
